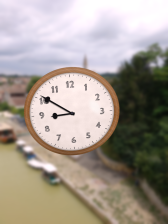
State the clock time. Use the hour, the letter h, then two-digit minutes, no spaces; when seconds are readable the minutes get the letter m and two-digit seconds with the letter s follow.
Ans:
8h51
